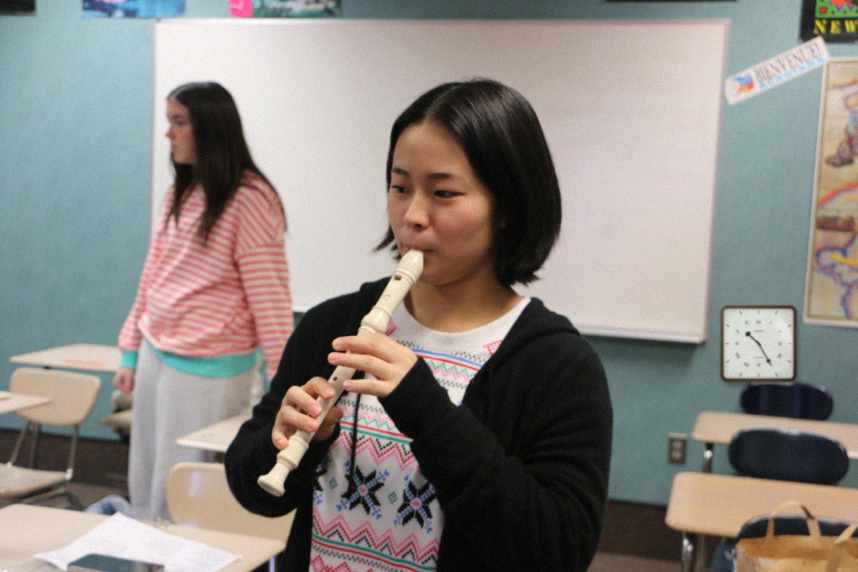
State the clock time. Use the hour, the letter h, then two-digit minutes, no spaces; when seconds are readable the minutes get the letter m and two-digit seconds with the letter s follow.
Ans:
10h25
